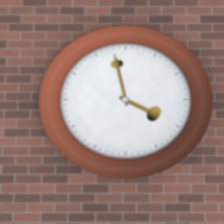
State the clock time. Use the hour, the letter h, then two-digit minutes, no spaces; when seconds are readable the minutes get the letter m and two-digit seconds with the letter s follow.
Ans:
3h58
